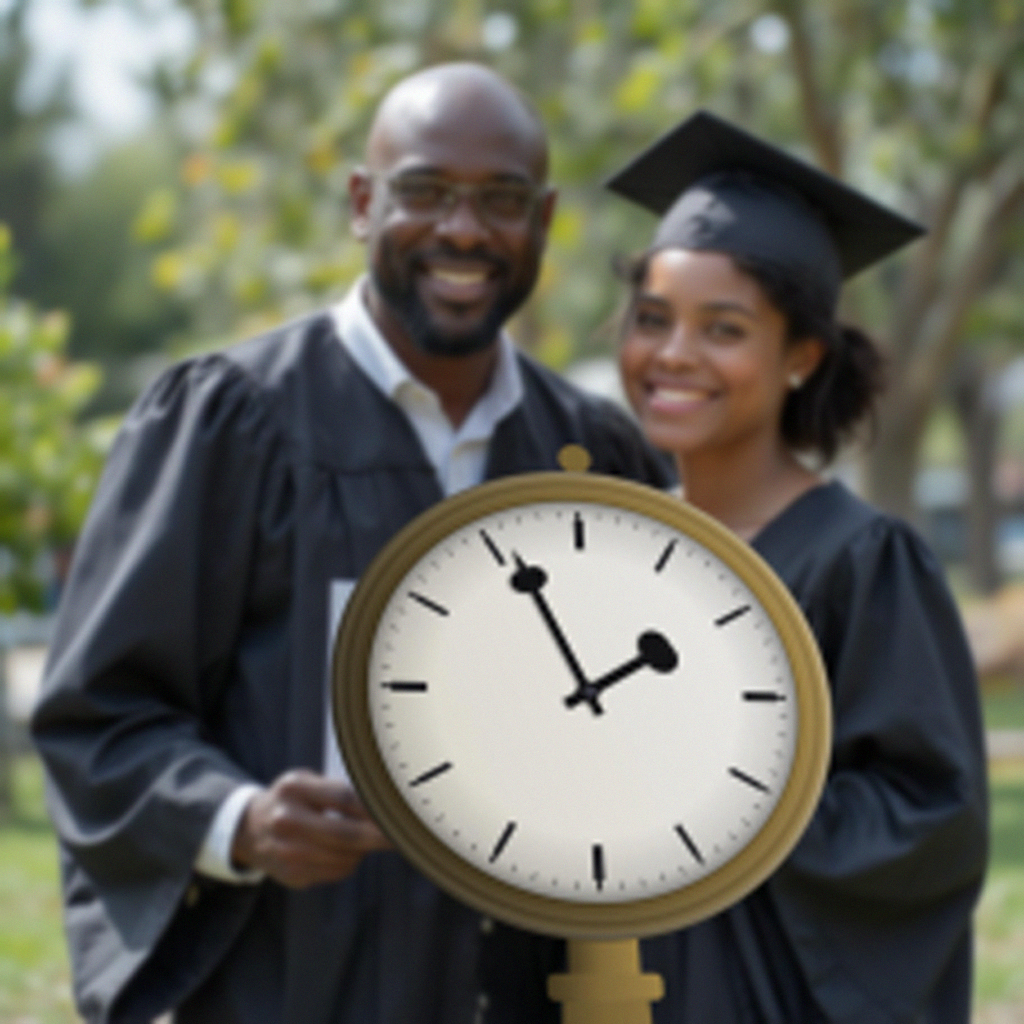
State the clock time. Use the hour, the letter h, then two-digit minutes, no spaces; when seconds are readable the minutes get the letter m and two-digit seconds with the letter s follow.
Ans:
1h56
